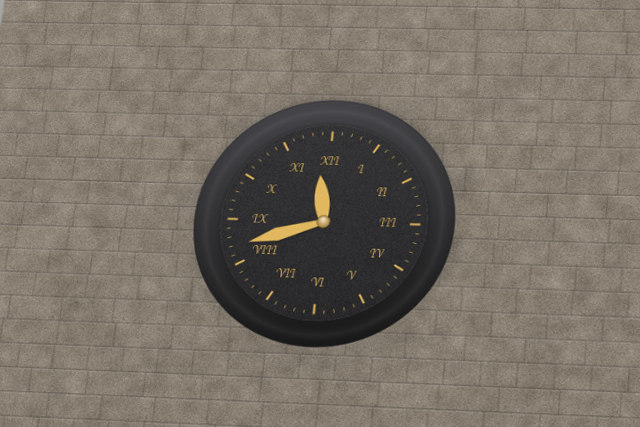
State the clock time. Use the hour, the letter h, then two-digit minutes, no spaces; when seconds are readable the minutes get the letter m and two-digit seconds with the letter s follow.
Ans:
11h42
